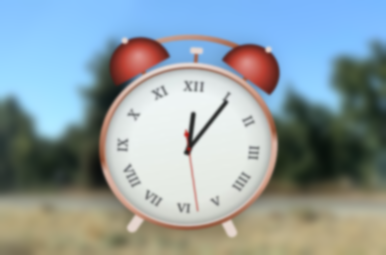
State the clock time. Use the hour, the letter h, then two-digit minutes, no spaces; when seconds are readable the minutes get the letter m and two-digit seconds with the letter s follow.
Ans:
12h05m28s
